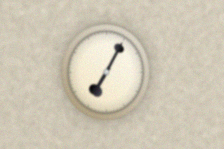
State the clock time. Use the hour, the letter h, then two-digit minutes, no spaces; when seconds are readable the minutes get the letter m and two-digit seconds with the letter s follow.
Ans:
7h05
